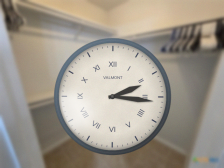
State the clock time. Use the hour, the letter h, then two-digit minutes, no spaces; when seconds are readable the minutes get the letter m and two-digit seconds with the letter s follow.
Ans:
2h16
